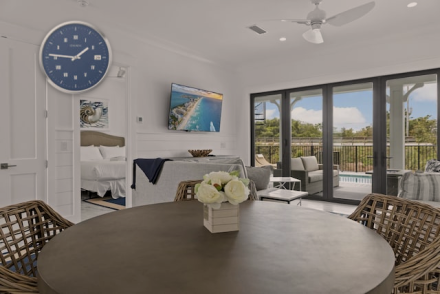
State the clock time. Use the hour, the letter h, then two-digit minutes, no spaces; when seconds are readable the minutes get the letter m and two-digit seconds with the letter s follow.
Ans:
1h46
